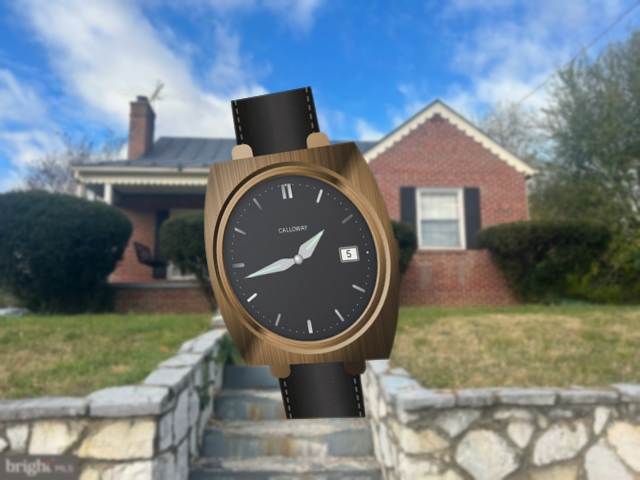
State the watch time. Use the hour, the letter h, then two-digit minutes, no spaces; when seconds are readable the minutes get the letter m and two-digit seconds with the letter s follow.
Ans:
1h43
